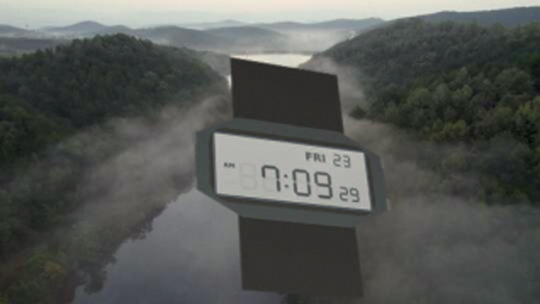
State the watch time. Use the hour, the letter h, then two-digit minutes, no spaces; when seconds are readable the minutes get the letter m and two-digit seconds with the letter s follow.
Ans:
7h09m29s
